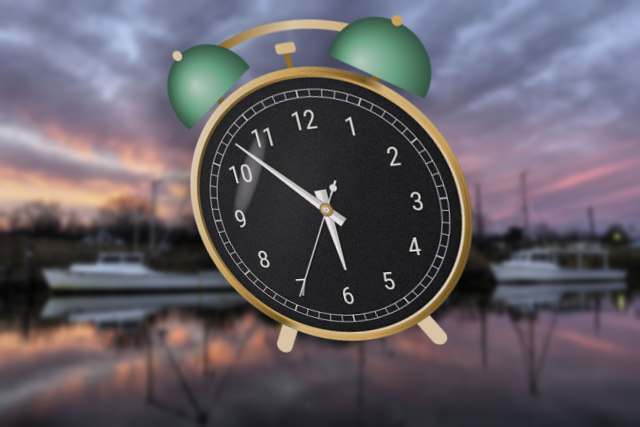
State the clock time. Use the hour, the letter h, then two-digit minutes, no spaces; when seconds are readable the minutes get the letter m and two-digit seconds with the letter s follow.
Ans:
5h52m35s
